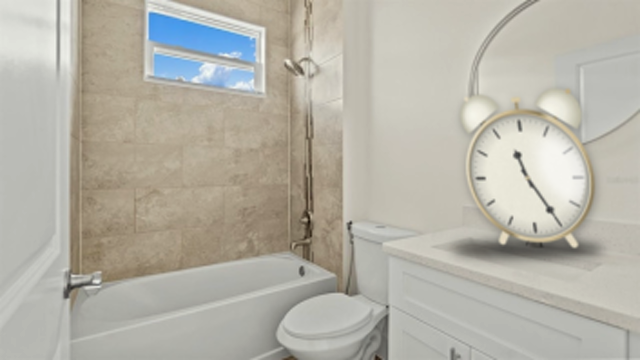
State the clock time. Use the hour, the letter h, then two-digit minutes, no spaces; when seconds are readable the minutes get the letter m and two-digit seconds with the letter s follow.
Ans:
11h25
